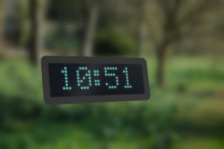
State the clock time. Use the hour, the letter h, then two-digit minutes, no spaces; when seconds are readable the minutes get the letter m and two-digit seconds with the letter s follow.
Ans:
10h51
